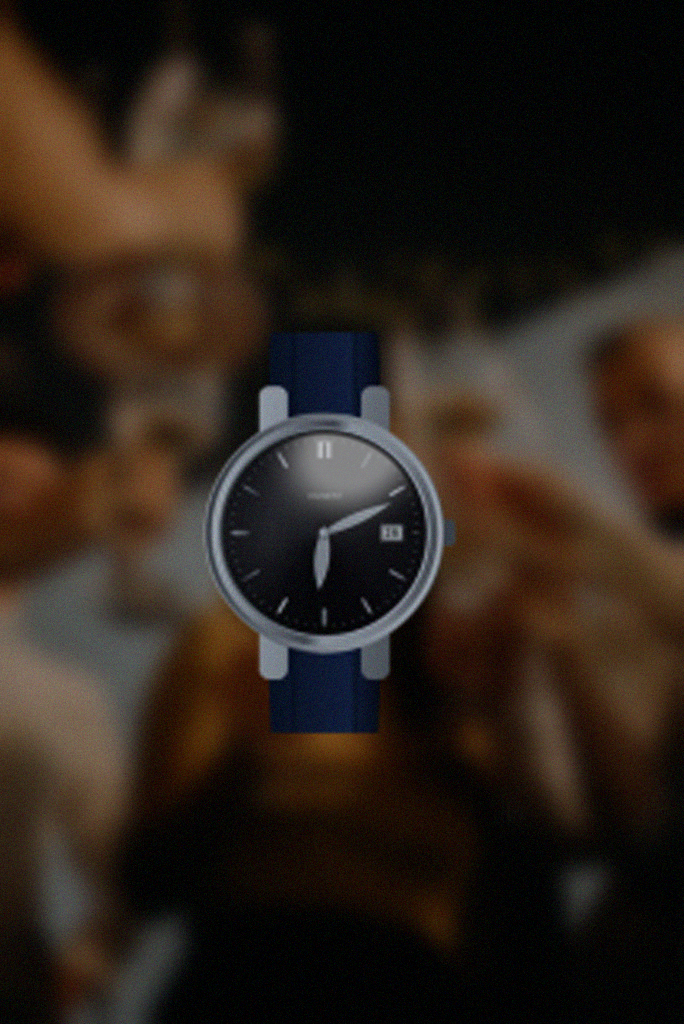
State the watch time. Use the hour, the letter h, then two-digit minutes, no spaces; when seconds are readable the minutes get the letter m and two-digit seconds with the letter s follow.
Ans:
6h11
